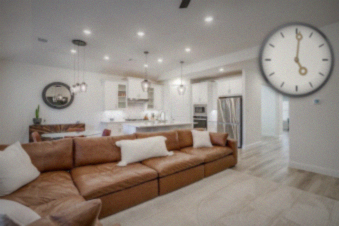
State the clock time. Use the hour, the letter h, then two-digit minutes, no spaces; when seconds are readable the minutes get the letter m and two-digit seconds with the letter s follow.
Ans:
5h01
